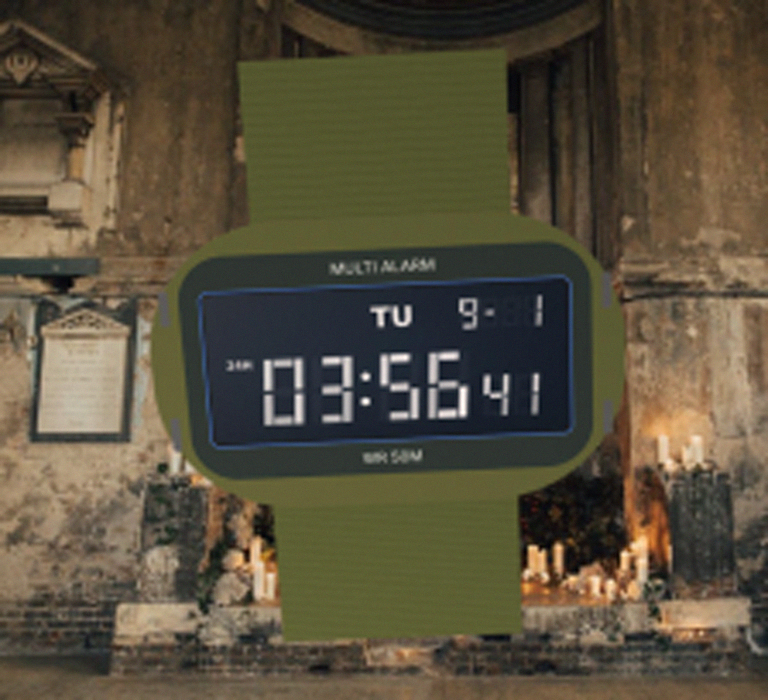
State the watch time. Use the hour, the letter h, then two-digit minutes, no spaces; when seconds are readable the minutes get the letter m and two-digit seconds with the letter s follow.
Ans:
3h56m41s
